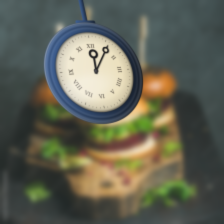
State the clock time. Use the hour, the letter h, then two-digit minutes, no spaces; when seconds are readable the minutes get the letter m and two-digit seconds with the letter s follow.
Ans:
12h06
